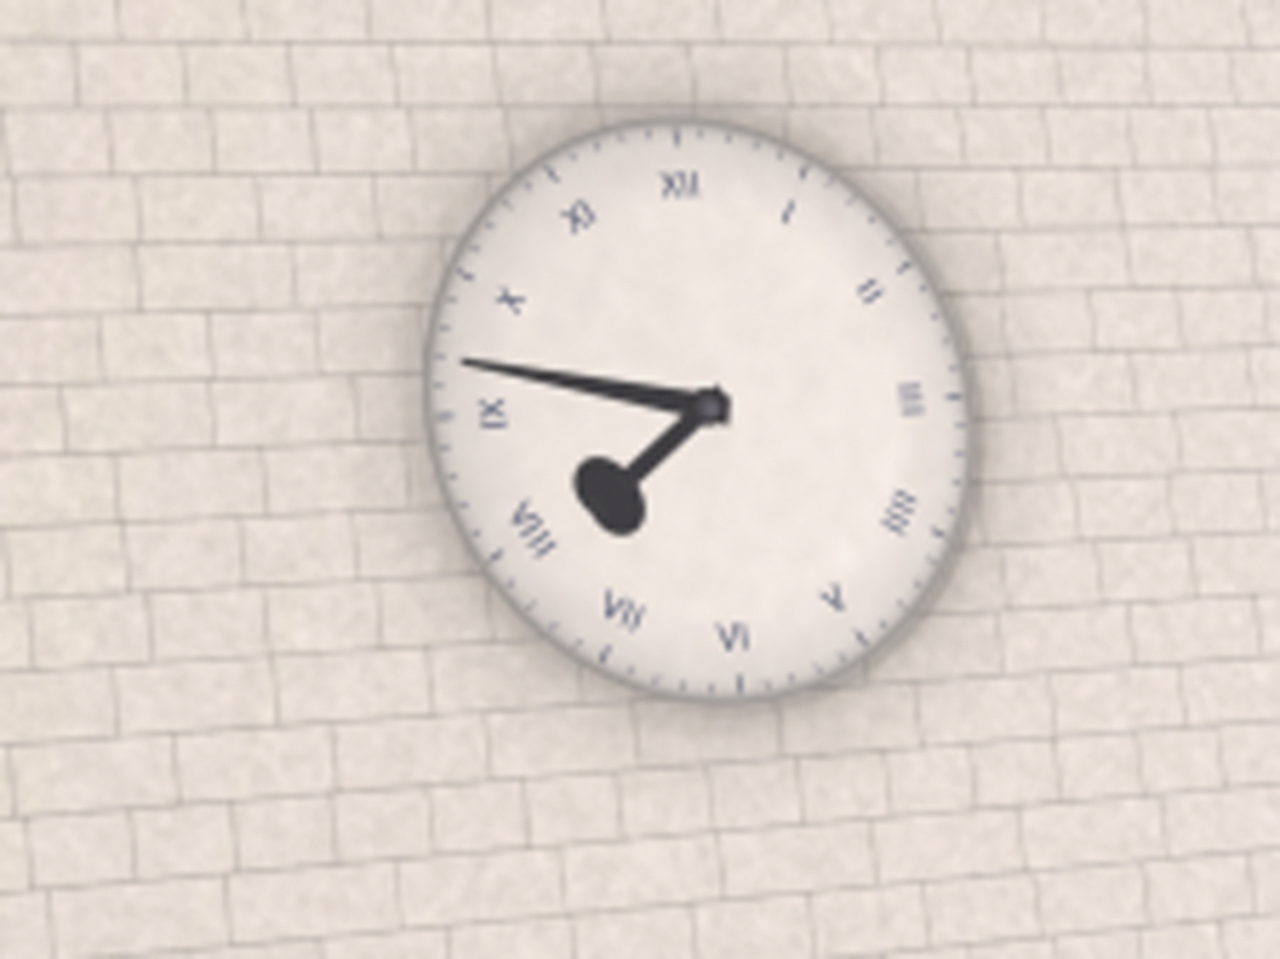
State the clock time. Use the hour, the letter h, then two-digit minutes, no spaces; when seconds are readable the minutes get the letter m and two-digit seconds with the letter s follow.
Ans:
7h47
